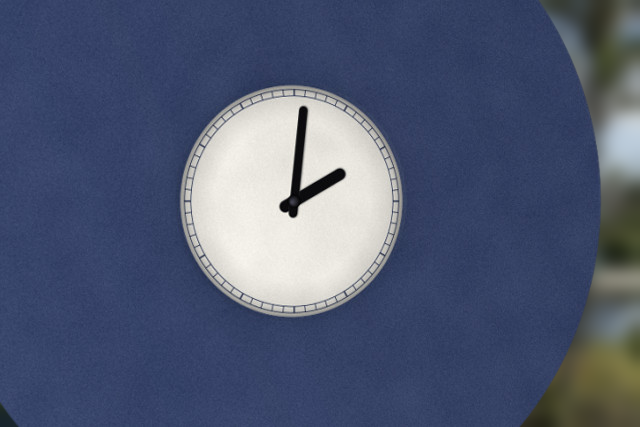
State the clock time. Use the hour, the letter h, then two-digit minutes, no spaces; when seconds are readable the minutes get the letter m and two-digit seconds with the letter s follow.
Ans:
2h01
